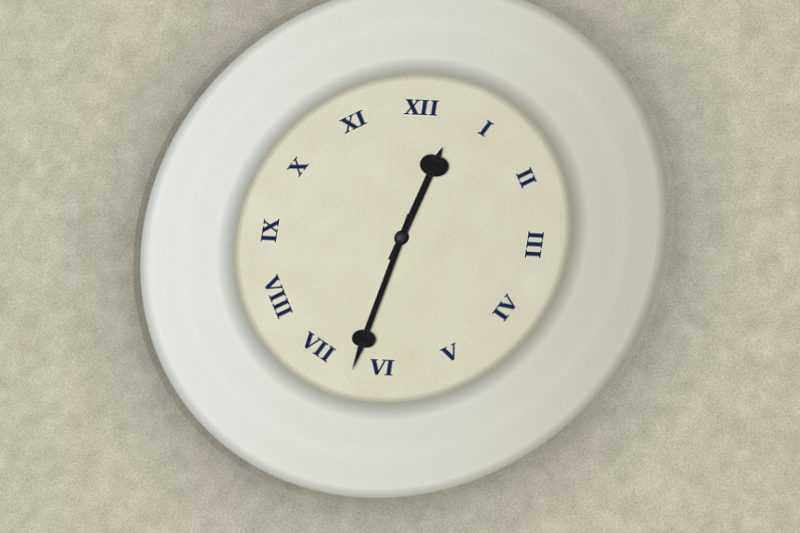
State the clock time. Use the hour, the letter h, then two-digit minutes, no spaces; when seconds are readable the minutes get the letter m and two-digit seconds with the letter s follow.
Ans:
12h32
